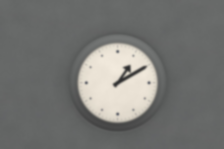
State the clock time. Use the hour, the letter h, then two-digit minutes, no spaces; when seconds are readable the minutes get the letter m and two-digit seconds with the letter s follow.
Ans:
1h10
